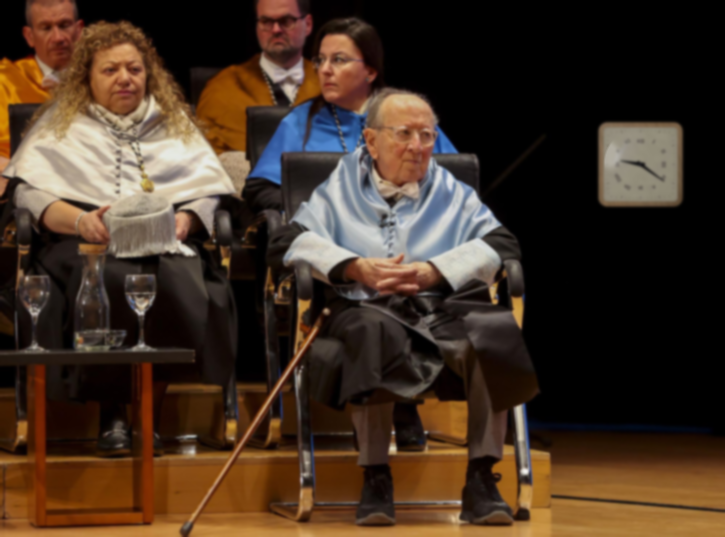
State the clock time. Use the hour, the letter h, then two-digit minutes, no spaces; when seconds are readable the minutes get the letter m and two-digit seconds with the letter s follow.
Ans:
9h21
